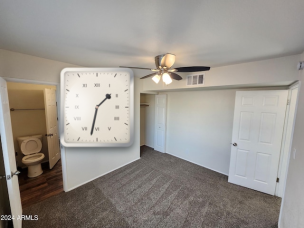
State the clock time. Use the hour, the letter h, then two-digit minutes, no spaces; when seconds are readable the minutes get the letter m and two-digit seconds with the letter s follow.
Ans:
1h32
